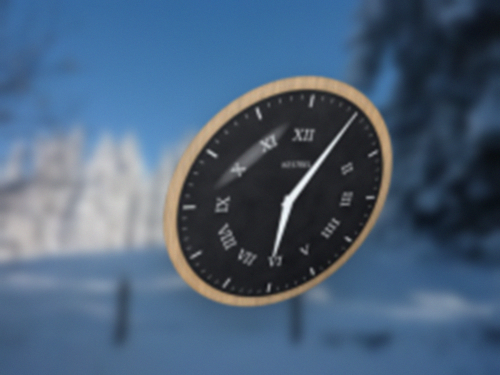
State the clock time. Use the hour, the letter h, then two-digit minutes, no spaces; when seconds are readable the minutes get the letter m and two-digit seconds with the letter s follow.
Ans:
6h05
